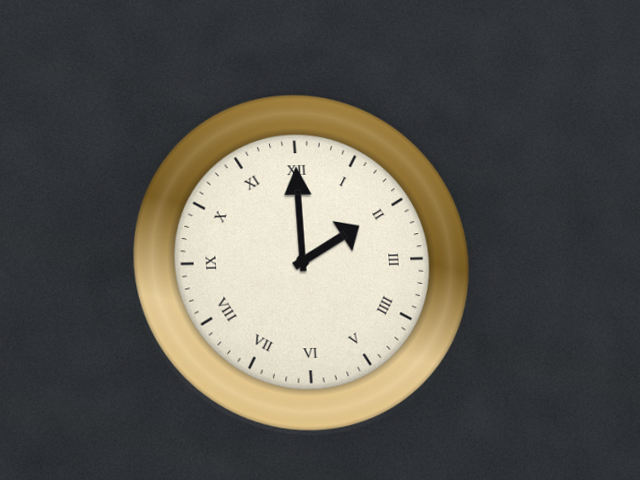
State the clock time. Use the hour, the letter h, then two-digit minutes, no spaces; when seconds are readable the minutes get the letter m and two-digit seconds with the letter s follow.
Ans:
2h00
